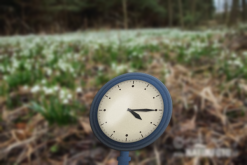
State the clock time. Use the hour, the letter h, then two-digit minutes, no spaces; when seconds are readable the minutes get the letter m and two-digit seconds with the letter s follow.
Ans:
4h15
